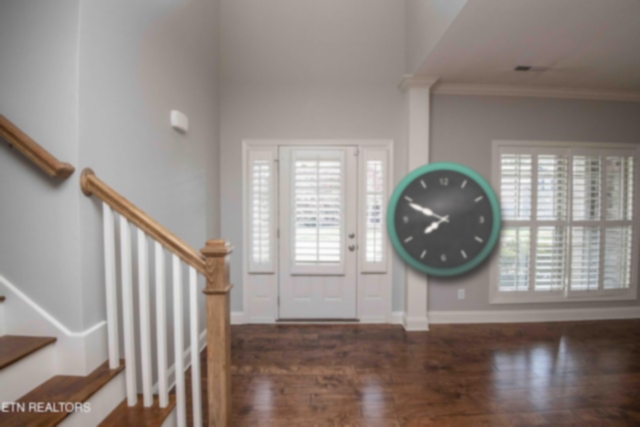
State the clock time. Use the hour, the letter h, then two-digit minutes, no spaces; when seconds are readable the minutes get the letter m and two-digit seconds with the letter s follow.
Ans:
7h49
